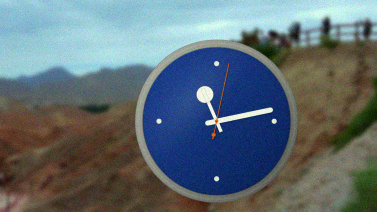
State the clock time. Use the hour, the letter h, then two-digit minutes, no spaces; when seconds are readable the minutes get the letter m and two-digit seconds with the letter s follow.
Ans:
11h13m02s
